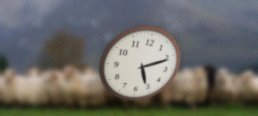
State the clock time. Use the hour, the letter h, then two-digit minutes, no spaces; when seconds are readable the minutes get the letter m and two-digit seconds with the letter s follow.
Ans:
5h11
